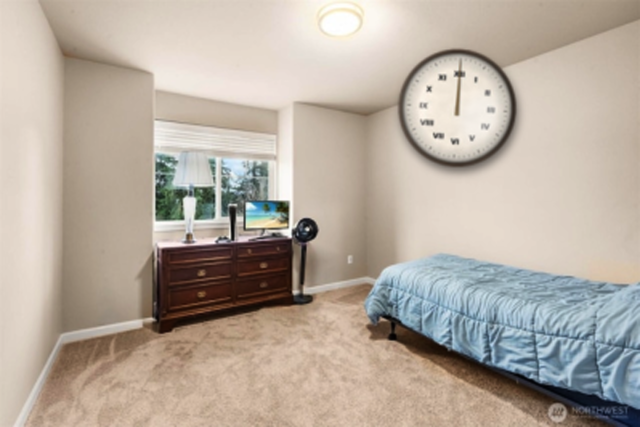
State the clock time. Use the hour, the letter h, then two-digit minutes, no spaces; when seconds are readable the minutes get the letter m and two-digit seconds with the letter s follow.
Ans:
12h00
